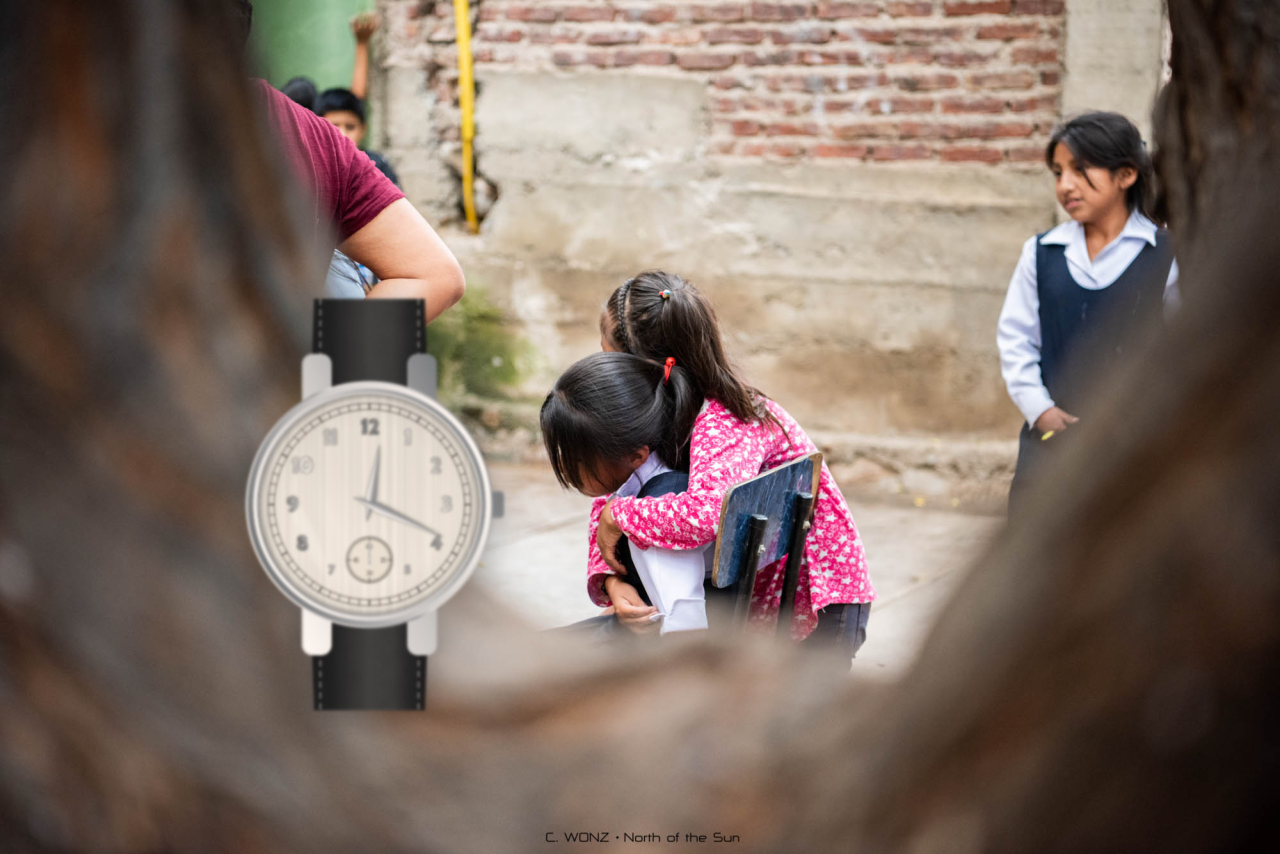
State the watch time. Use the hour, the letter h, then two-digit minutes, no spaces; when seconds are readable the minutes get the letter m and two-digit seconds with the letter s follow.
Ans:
12h19
